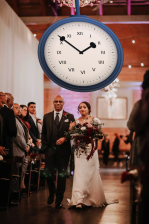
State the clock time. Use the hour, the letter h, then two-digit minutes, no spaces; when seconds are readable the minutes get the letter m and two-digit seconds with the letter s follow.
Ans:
1h52
